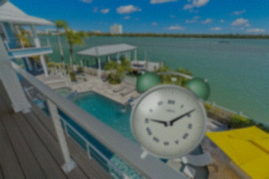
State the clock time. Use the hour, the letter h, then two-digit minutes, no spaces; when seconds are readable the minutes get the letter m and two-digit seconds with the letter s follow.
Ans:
9h09
